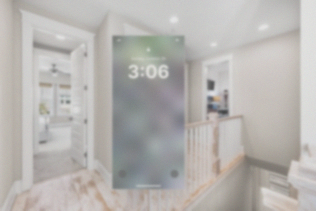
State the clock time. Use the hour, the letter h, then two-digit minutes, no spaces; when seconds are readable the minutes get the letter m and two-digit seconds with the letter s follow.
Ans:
3h06
